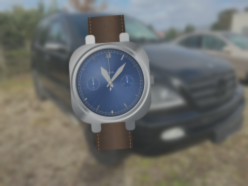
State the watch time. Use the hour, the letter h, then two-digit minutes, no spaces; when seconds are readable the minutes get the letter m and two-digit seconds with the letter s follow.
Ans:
11h07
